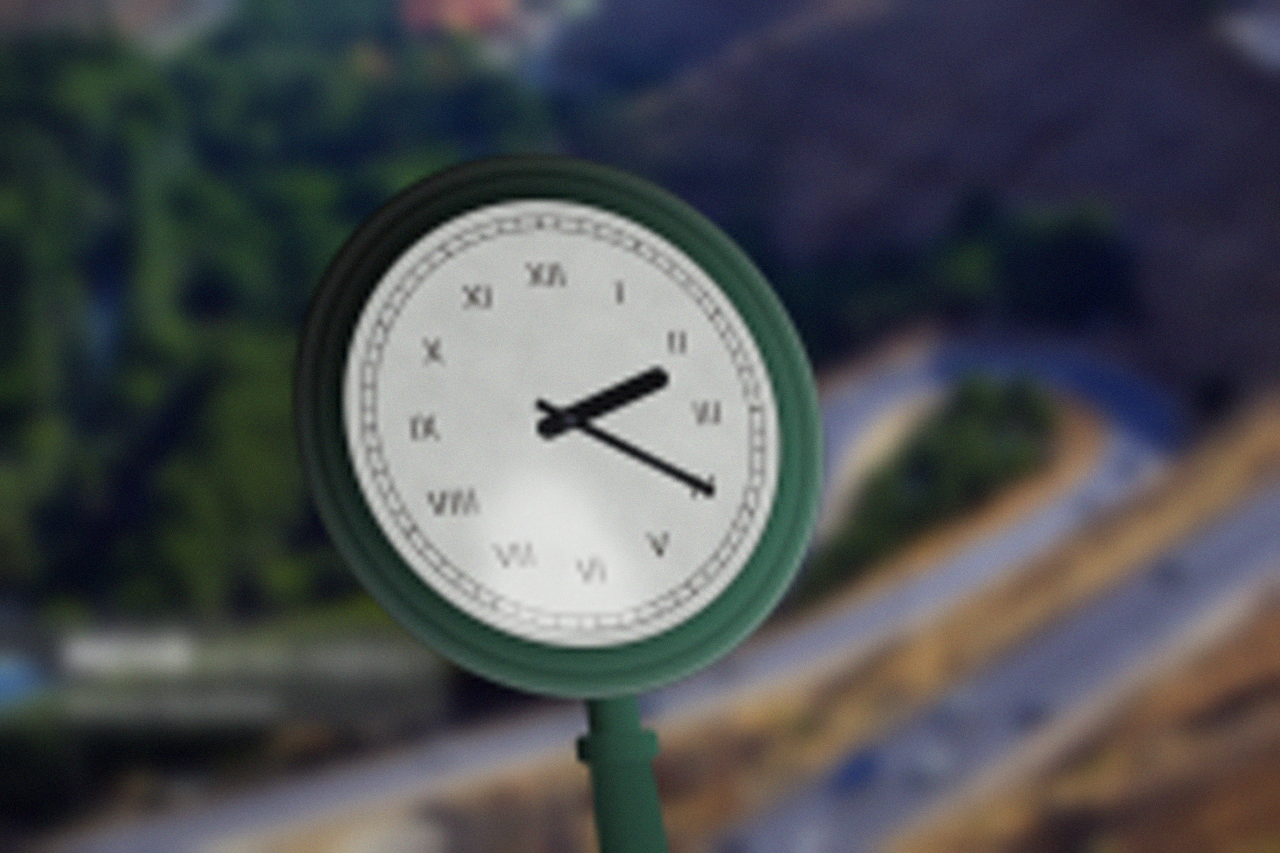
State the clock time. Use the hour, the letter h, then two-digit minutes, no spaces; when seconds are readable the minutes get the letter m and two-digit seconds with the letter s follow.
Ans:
2h20
